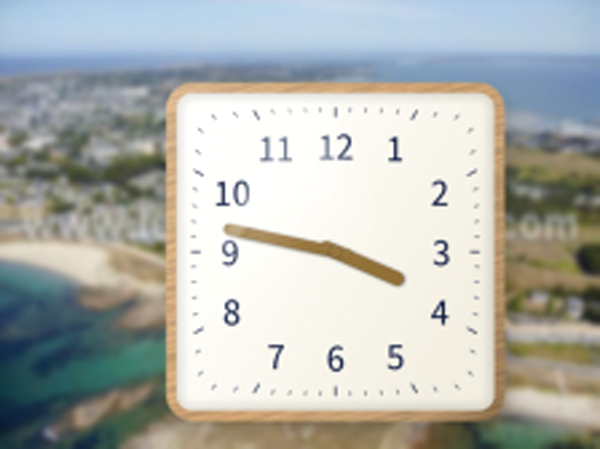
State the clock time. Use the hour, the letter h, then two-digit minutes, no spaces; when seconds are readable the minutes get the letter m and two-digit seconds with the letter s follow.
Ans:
3h47
